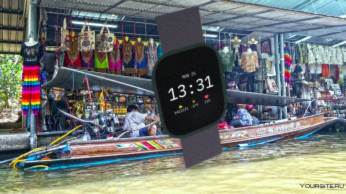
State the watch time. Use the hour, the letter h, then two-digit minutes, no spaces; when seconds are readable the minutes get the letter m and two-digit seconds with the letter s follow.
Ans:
13h31
